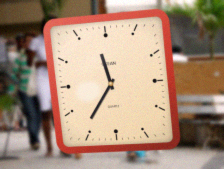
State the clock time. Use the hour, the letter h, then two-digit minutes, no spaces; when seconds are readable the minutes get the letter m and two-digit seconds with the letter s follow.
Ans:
11h36
